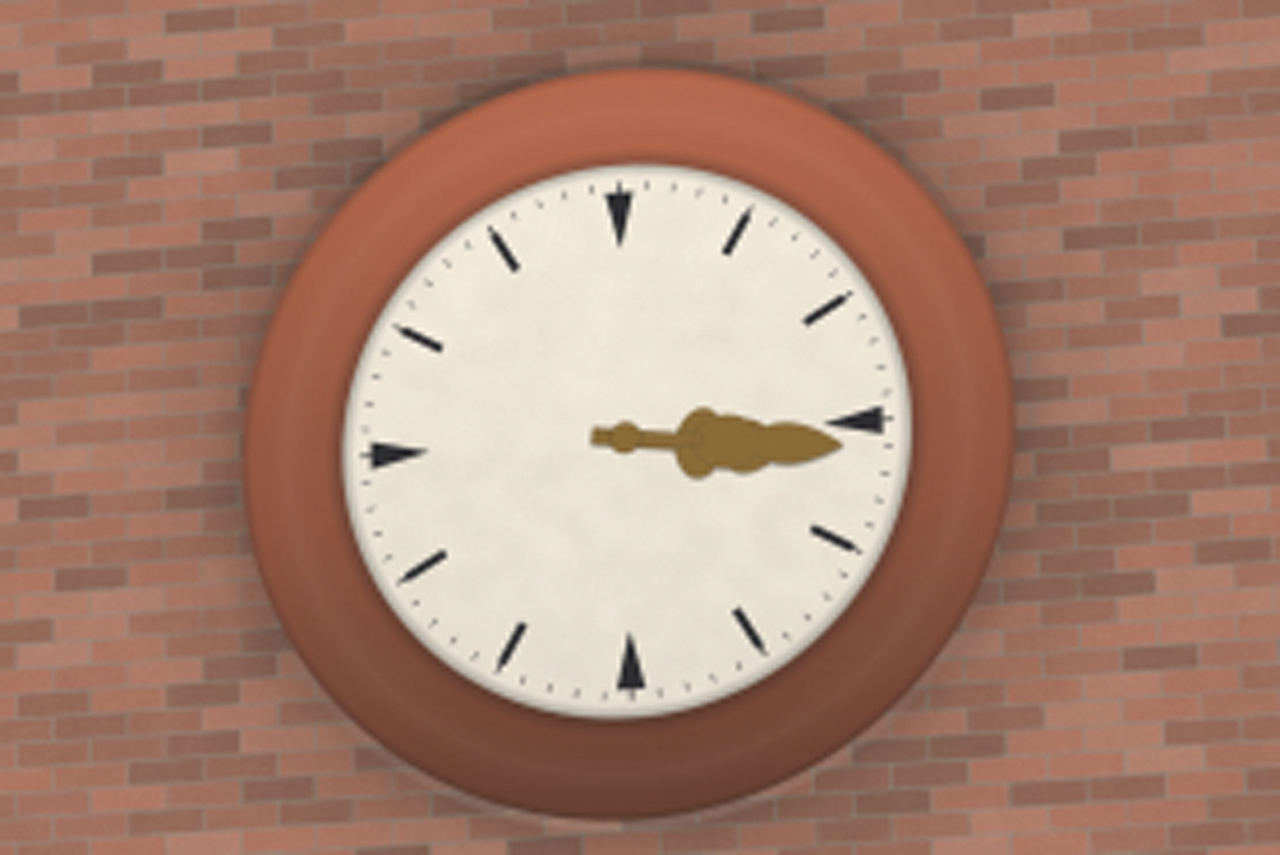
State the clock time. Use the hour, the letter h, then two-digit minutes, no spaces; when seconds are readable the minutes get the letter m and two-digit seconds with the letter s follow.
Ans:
3h16
